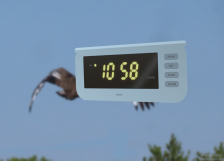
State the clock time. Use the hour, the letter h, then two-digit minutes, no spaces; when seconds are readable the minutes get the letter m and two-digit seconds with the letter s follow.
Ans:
10h58
